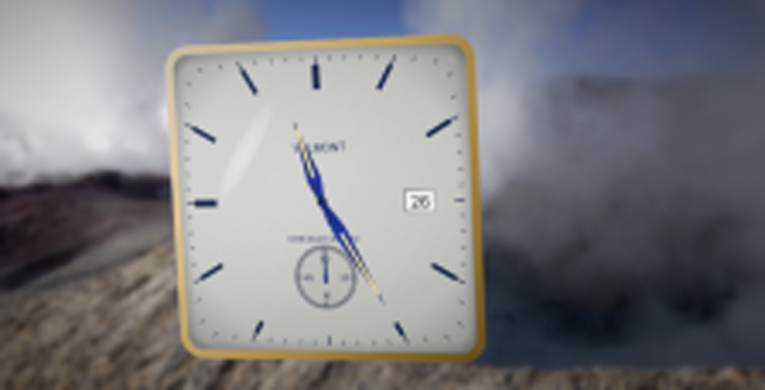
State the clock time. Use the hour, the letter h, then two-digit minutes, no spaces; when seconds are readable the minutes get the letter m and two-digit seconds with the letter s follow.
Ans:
11h25
